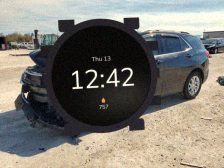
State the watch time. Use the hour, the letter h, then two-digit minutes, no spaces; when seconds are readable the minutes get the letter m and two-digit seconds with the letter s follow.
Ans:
12h42
